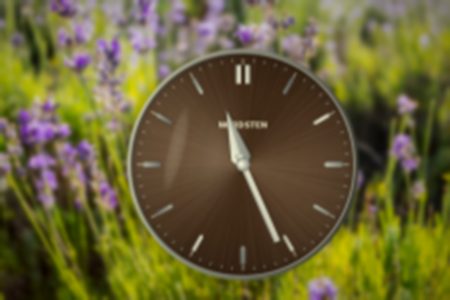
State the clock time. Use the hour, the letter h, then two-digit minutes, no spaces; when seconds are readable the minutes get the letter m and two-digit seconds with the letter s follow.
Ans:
11h26
